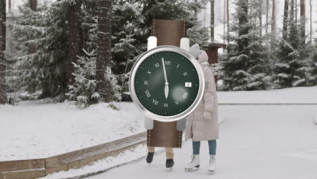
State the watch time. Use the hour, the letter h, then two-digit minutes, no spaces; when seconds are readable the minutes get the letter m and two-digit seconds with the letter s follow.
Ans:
5h58
